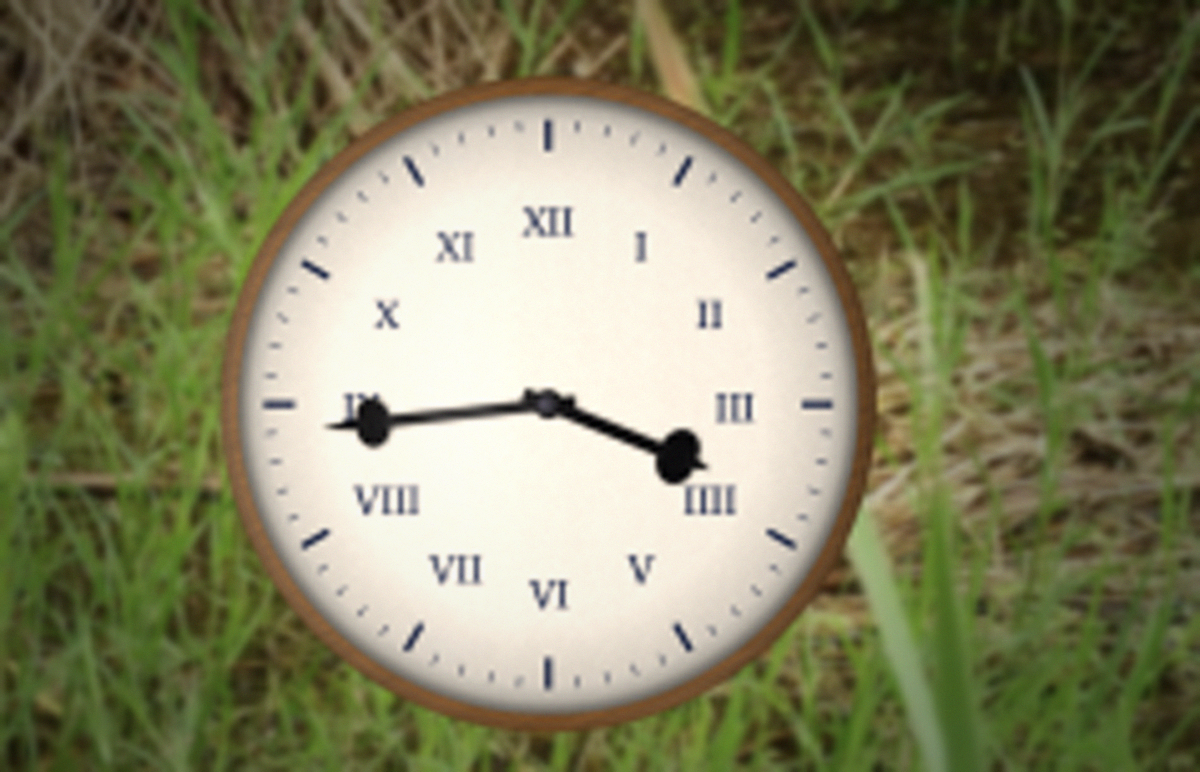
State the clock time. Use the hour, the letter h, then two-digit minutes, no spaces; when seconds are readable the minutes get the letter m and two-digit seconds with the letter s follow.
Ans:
3h44
